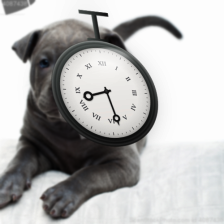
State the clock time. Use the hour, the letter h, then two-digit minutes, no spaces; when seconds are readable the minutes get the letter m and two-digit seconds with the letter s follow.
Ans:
8h28
